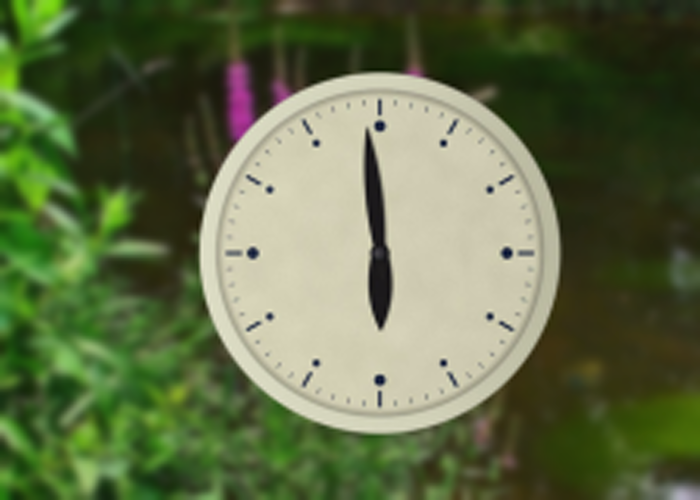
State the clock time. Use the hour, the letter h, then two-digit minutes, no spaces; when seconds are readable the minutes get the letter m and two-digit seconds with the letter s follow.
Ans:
5h59
